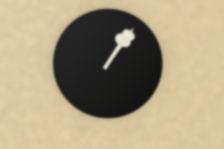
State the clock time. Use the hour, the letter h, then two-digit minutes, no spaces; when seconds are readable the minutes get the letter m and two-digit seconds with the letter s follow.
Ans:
1h06
